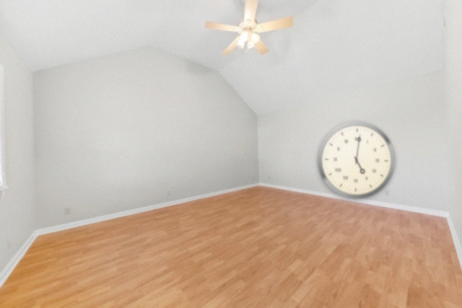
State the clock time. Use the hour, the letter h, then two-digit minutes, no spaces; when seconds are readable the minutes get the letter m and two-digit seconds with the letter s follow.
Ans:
5h01
